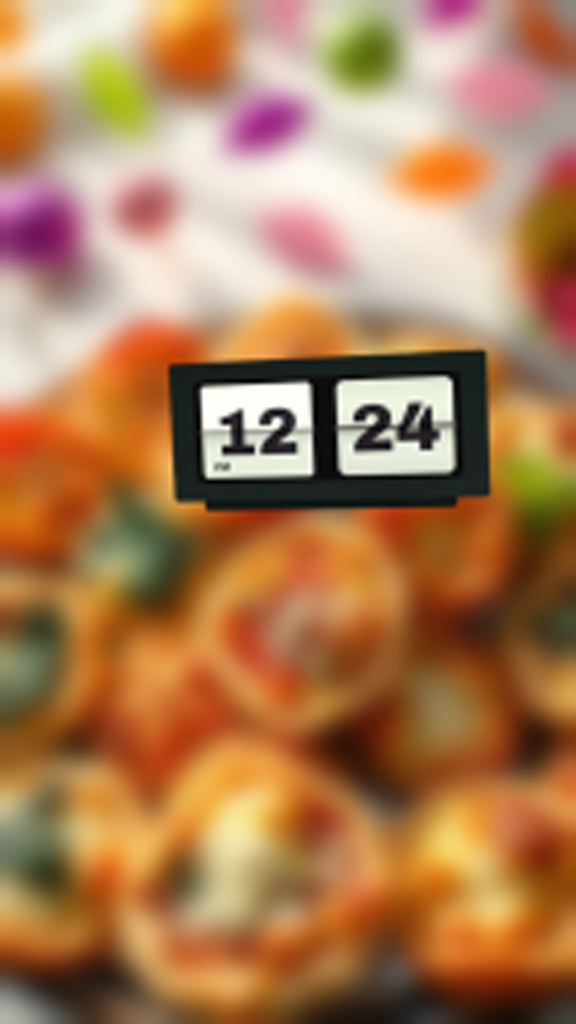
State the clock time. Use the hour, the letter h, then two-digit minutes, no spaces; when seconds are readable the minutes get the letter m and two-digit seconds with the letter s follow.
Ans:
12h24
